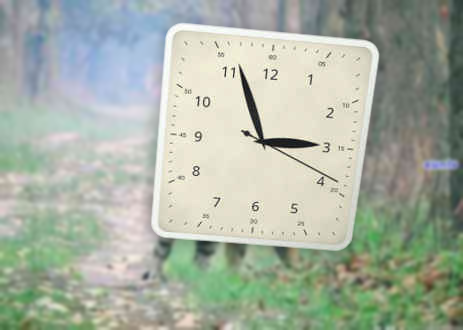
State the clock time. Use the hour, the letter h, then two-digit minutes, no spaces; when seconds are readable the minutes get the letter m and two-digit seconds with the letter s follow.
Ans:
2h56m19s
